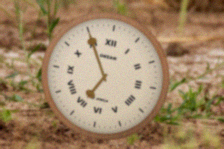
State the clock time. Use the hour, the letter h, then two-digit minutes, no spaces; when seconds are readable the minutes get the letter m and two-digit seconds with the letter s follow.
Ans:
6h55
